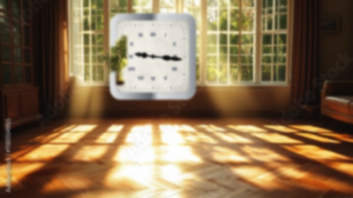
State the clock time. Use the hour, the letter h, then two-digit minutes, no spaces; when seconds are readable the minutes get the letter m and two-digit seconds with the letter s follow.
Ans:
9h16
